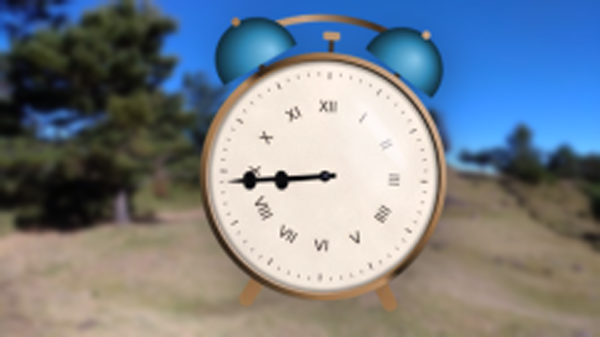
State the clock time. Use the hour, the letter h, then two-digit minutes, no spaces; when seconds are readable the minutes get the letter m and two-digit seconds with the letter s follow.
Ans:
8h44
